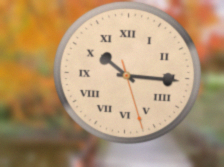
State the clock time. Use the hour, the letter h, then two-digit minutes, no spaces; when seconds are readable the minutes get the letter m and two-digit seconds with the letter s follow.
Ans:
10h15m27s
